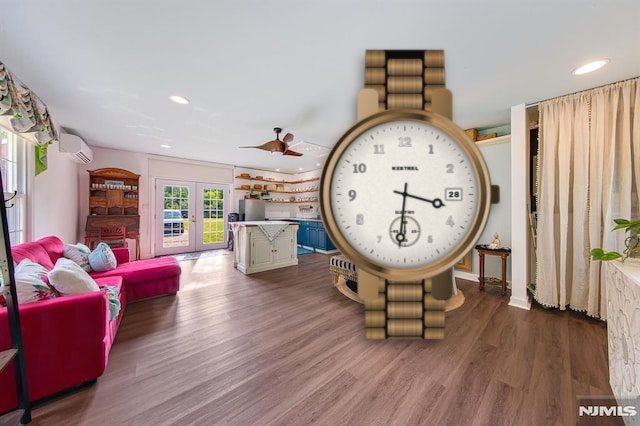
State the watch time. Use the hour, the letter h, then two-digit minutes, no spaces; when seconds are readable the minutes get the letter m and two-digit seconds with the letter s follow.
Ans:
3h31
